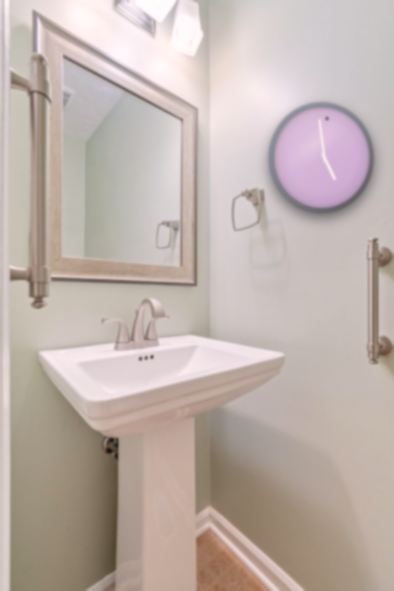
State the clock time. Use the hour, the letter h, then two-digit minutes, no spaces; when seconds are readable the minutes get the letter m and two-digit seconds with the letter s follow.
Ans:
4h58
